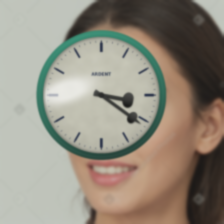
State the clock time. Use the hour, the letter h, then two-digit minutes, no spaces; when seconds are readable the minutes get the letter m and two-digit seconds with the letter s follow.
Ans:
3h21
